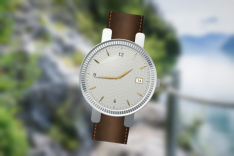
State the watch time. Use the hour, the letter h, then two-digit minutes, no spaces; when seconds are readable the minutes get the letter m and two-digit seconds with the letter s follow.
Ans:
1h44
